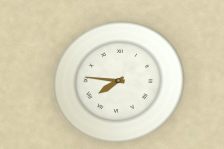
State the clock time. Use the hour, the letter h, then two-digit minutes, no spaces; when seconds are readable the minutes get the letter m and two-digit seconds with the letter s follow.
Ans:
7h46
